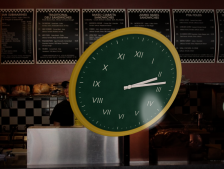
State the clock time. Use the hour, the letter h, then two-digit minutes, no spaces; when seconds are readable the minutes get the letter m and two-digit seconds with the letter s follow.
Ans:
2h13
